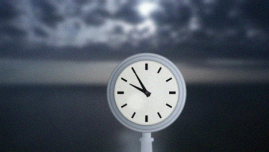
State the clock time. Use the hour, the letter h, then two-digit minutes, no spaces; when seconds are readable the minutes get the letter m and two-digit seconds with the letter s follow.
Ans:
9h55
